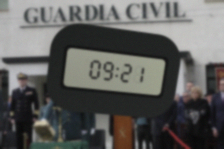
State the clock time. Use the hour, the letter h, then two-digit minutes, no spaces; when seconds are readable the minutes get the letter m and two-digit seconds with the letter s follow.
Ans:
9h21
